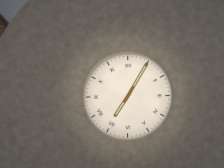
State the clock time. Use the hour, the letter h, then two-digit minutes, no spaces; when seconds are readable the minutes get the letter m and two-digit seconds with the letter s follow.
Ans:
7h05
